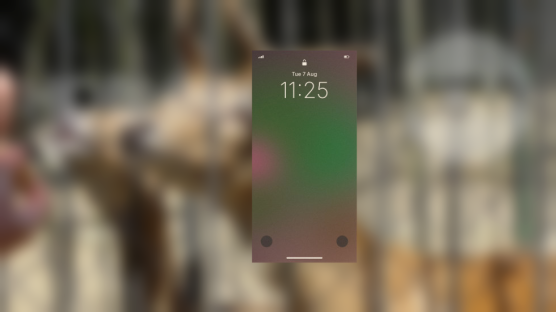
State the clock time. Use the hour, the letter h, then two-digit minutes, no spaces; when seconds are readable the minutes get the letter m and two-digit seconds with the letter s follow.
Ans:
11h25
